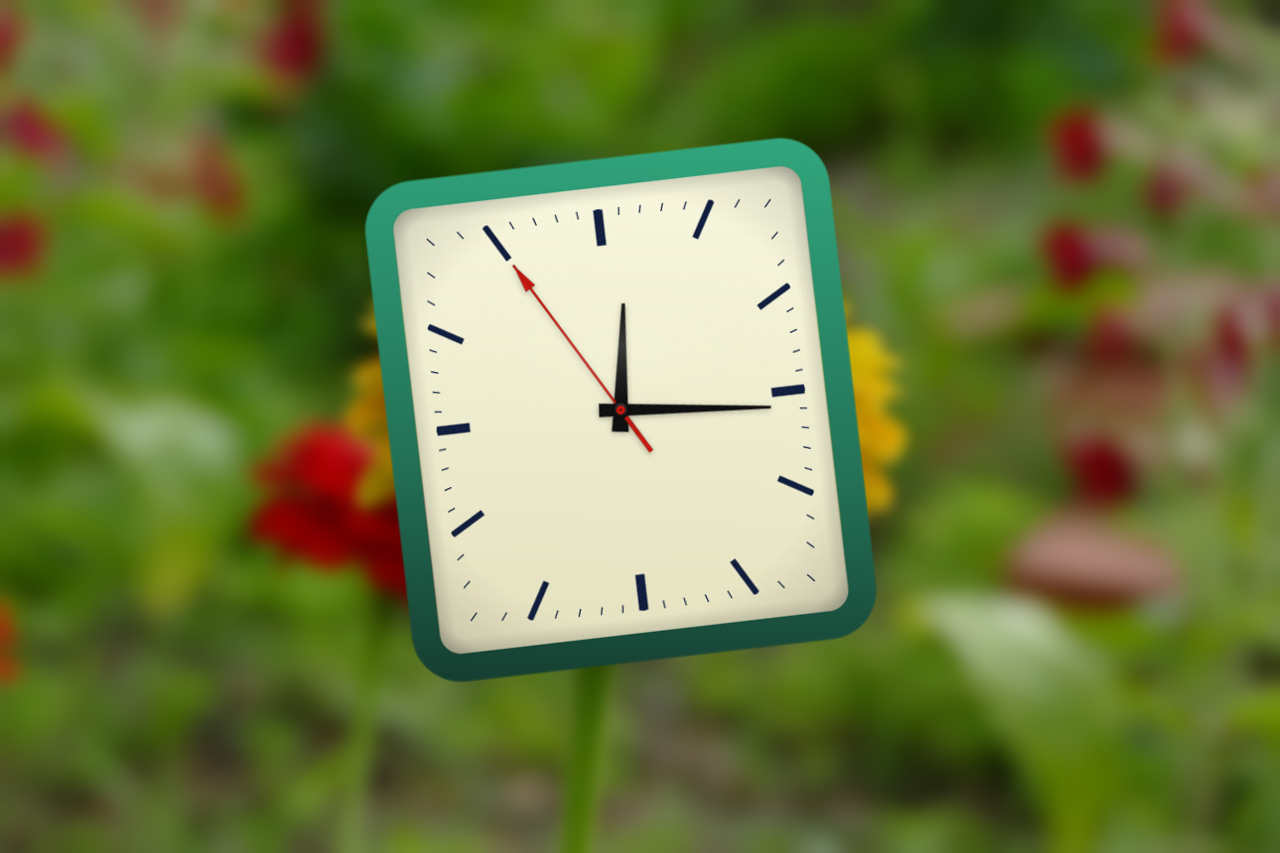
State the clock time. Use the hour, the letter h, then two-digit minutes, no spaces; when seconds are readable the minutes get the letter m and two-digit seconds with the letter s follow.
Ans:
12h15m55s
